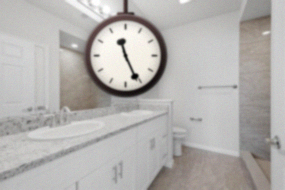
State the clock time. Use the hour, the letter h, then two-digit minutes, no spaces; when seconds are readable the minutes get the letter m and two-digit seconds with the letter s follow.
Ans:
11h26
